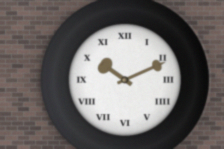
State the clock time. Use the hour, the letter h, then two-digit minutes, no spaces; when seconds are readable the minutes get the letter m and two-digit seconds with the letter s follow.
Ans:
10h11
